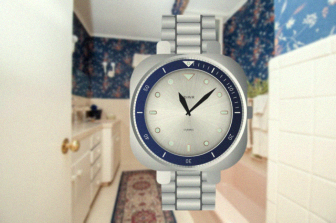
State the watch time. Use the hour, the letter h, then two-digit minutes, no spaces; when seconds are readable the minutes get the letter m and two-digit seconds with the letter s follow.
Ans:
11h08
